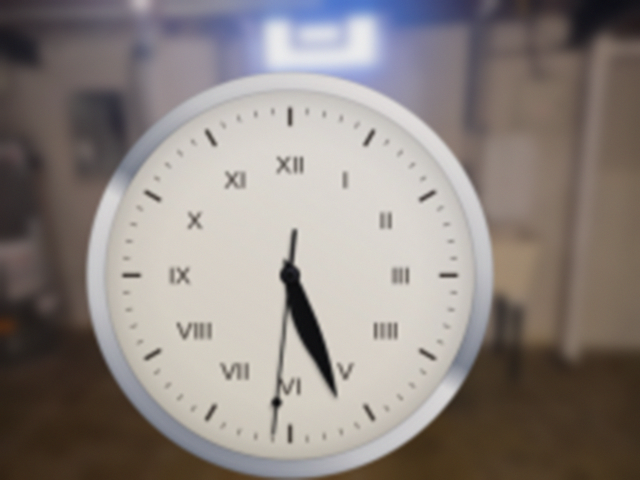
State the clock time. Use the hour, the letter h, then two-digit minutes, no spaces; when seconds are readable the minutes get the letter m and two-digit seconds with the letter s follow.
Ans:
5h26m31s
